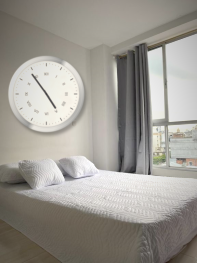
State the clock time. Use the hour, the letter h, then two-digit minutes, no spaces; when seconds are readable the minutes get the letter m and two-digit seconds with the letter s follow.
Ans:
4h54
